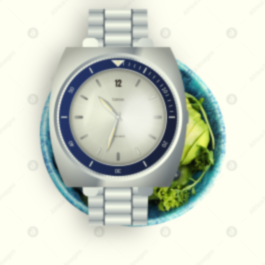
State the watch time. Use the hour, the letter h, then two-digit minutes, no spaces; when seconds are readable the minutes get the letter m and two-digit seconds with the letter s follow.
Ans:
10h33
